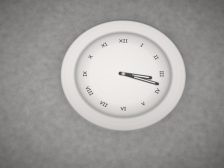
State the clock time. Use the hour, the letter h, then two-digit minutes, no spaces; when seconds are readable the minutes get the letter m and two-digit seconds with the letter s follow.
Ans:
3h18
